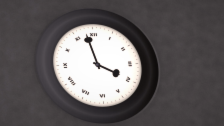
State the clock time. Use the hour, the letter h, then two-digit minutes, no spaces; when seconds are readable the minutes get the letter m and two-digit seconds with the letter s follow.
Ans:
3h58
